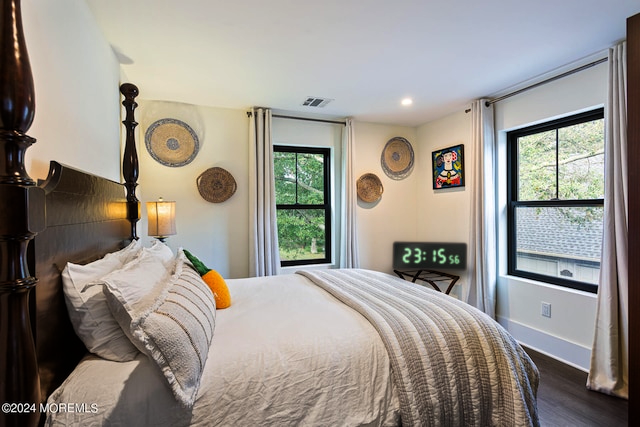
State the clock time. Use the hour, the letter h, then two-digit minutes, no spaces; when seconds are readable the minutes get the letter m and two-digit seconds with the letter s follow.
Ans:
23h15
